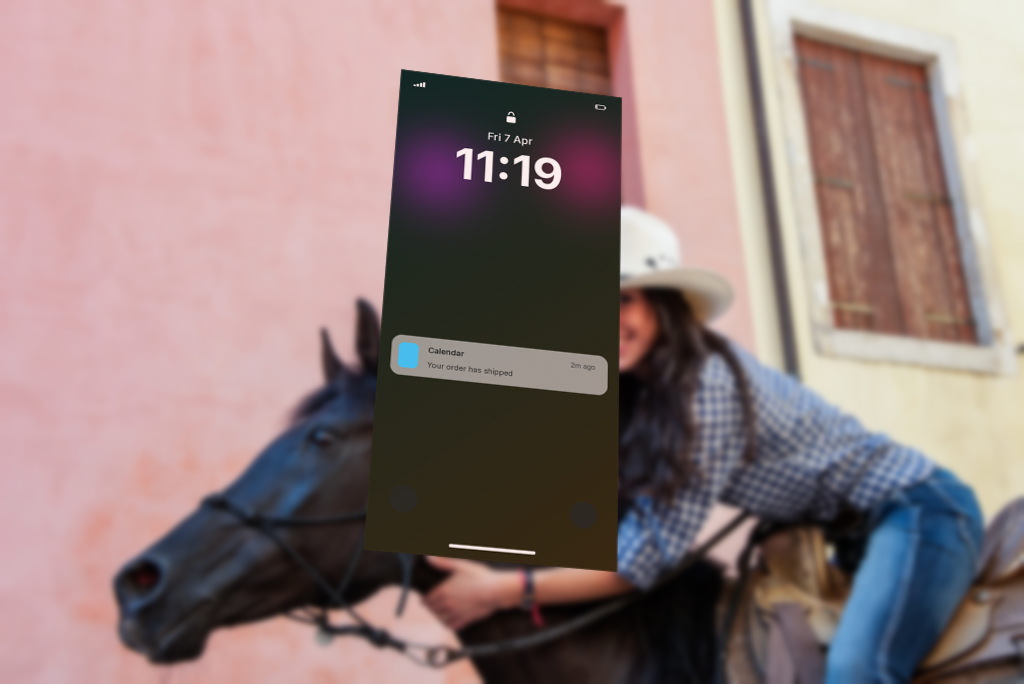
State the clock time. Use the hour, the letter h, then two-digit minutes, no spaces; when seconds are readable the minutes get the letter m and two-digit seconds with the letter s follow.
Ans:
11h19
